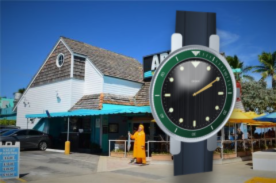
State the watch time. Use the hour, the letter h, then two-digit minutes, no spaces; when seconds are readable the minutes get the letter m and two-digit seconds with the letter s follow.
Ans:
2h10
